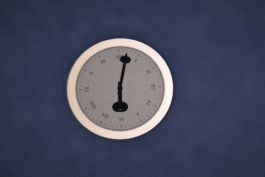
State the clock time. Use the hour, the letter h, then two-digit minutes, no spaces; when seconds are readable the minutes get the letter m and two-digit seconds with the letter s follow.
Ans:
6h02
